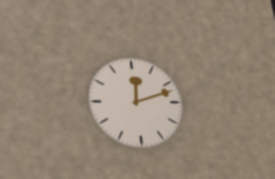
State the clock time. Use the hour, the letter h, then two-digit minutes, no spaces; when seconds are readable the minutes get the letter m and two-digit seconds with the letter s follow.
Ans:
12h12
